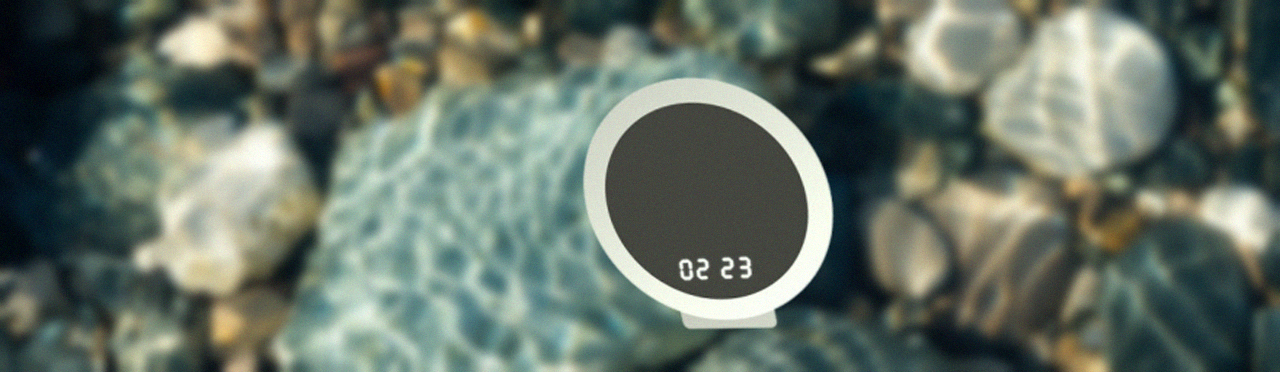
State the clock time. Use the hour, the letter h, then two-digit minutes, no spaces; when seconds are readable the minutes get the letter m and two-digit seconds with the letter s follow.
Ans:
2h23
